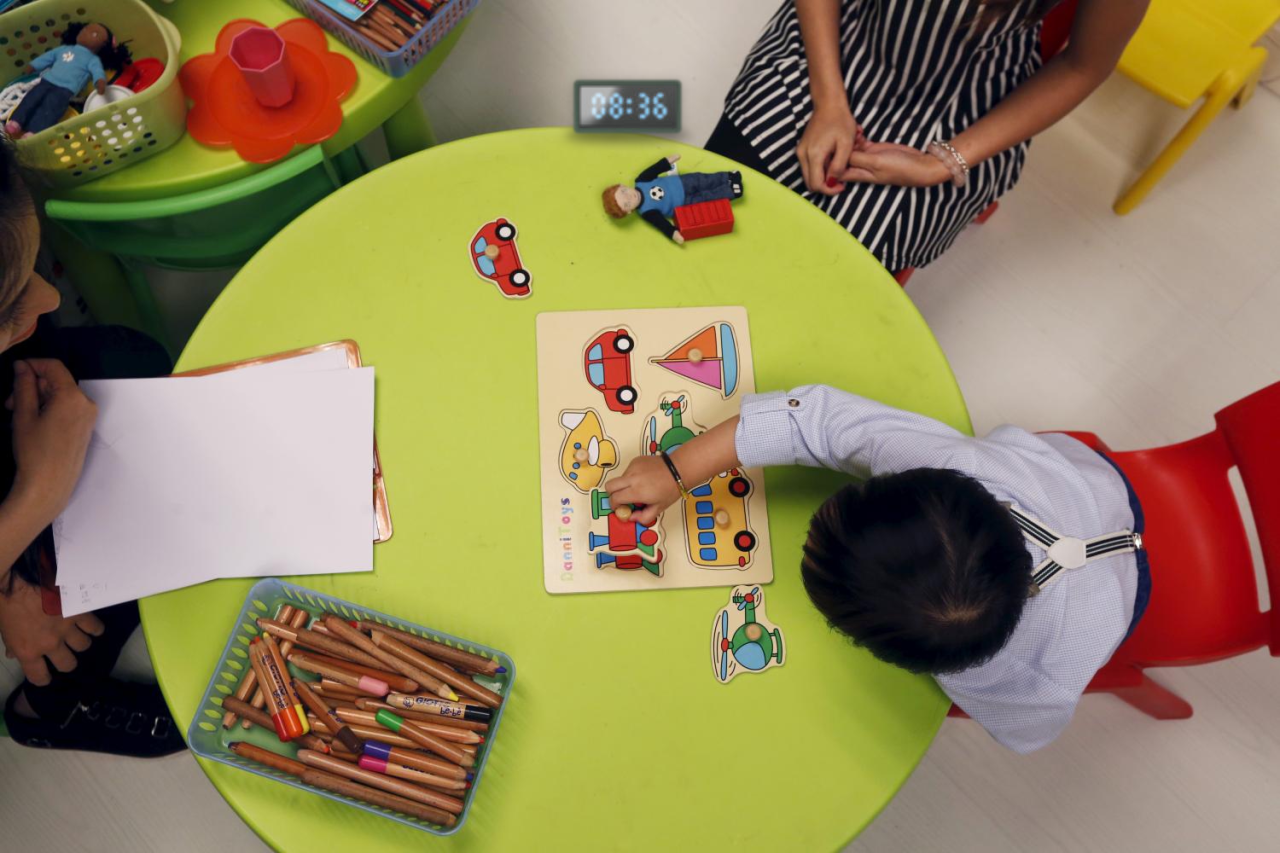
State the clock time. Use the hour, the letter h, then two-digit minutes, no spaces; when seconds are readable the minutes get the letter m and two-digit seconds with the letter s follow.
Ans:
8h36
